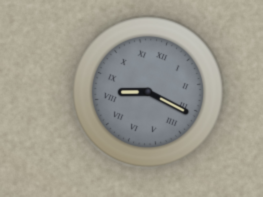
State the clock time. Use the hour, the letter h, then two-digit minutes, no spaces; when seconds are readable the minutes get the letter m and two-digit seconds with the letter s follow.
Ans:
8h16
